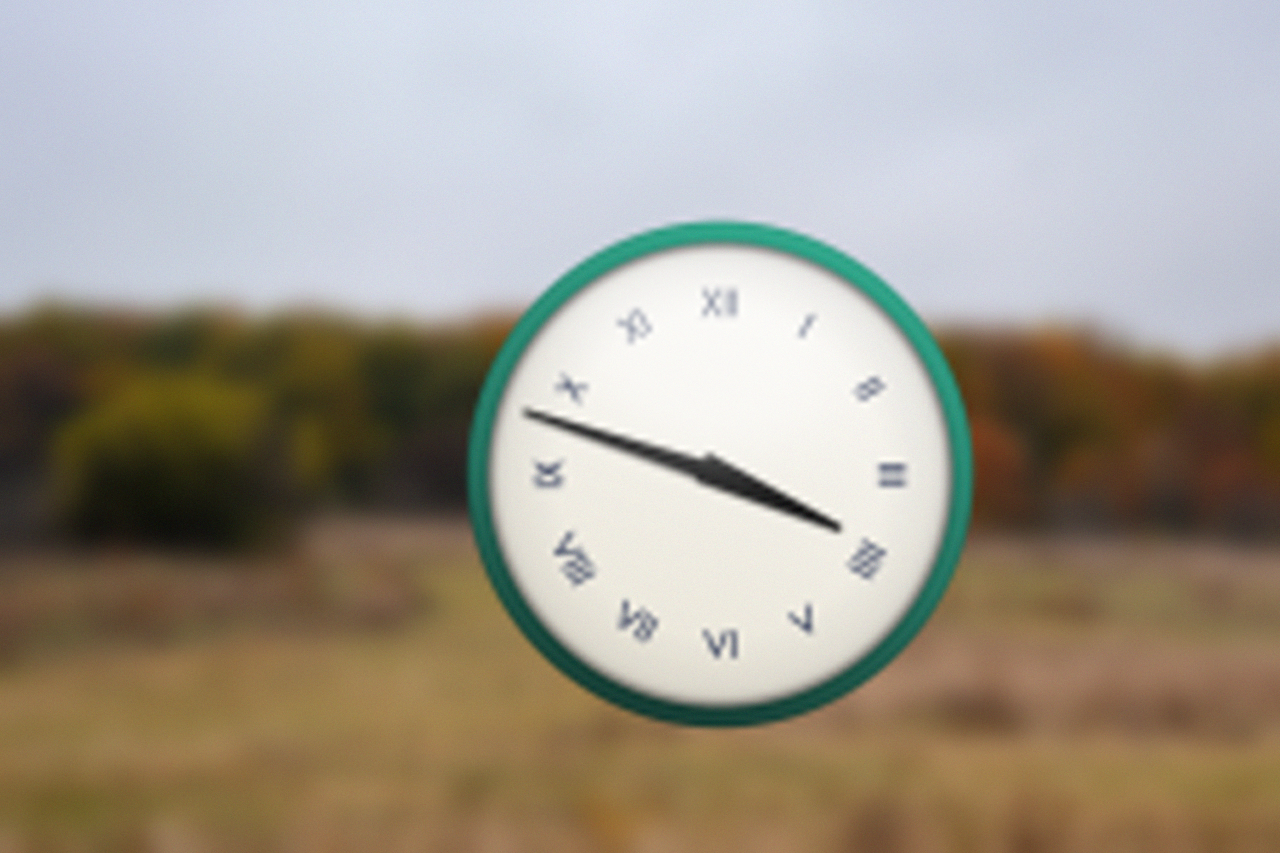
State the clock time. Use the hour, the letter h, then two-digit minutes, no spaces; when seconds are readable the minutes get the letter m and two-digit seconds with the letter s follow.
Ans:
3h48
